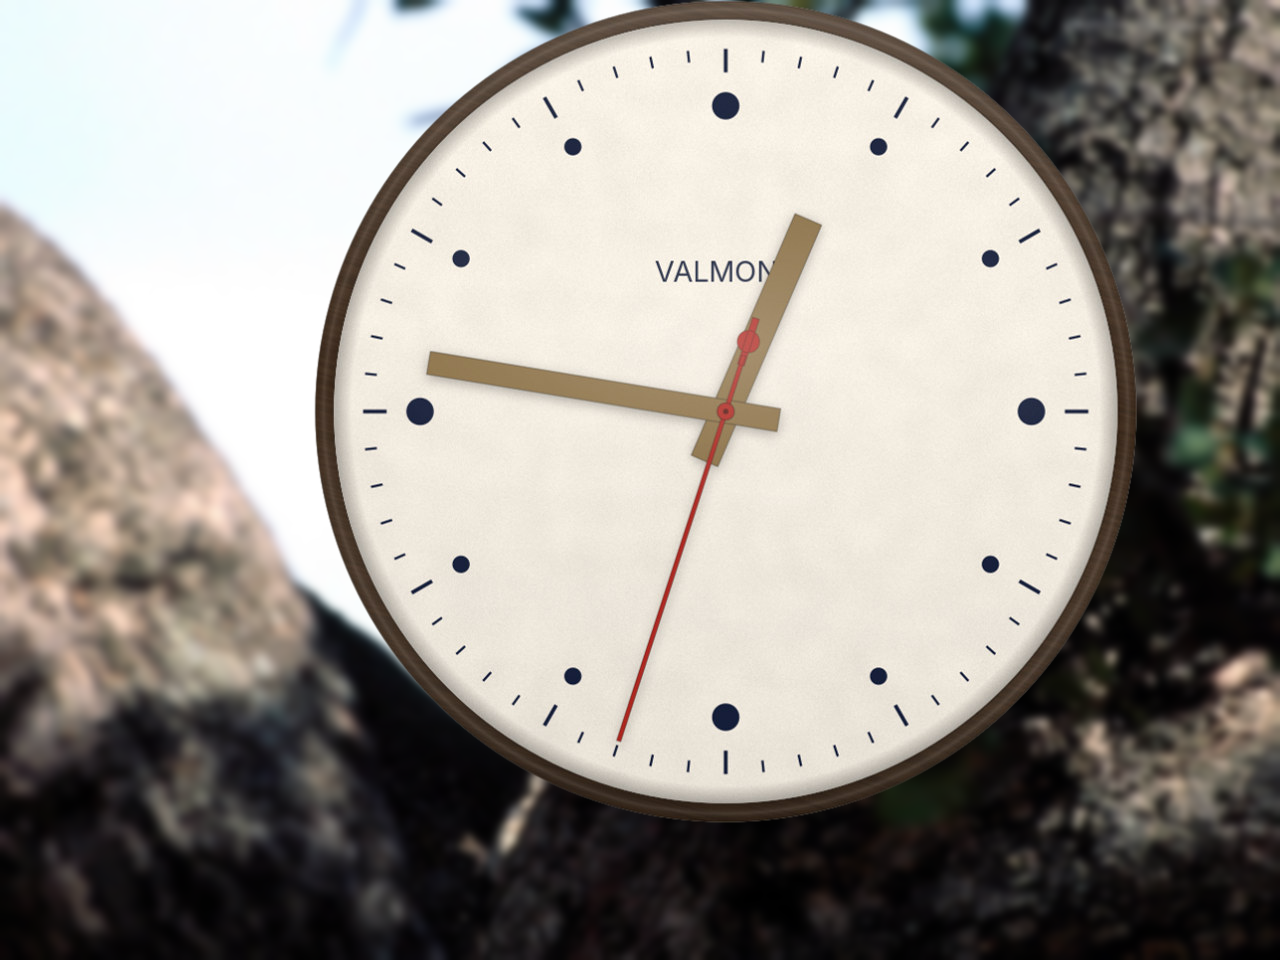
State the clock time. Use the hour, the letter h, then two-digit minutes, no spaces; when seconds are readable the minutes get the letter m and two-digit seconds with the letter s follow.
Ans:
12h46m33s
